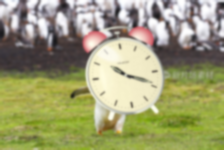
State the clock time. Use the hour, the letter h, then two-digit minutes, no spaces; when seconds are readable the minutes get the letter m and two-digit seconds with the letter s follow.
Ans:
10h19
